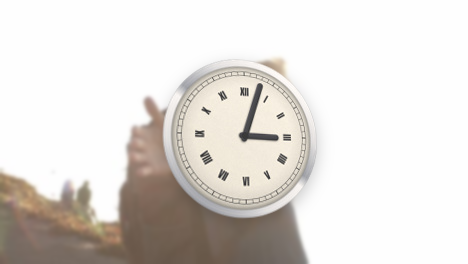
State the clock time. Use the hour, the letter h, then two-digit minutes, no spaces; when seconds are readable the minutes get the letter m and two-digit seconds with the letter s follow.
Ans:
3h03
